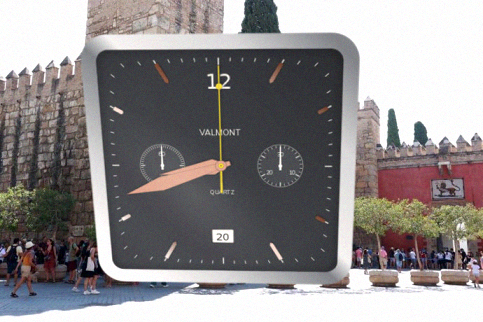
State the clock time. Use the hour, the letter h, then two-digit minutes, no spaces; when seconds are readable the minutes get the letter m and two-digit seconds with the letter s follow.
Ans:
8h42
